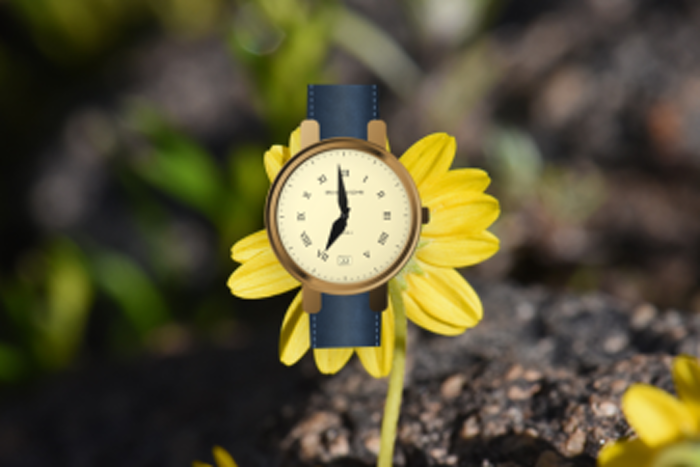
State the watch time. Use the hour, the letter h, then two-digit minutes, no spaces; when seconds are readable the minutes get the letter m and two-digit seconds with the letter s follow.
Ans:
6h59
